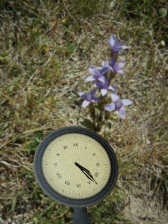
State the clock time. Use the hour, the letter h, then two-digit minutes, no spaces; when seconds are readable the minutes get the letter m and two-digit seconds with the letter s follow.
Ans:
4h23
